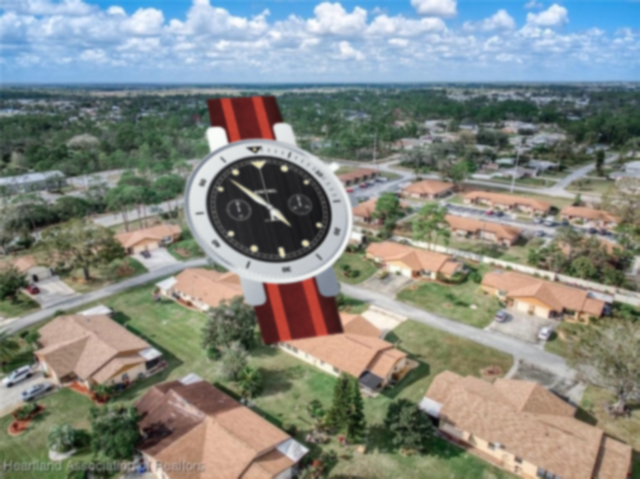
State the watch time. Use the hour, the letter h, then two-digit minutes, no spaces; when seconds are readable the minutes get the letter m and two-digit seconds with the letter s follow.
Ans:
4h53
